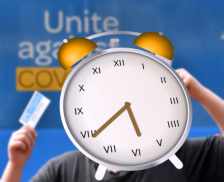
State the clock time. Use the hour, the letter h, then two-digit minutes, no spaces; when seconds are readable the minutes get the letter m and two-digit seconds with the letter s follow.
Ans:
5h39
